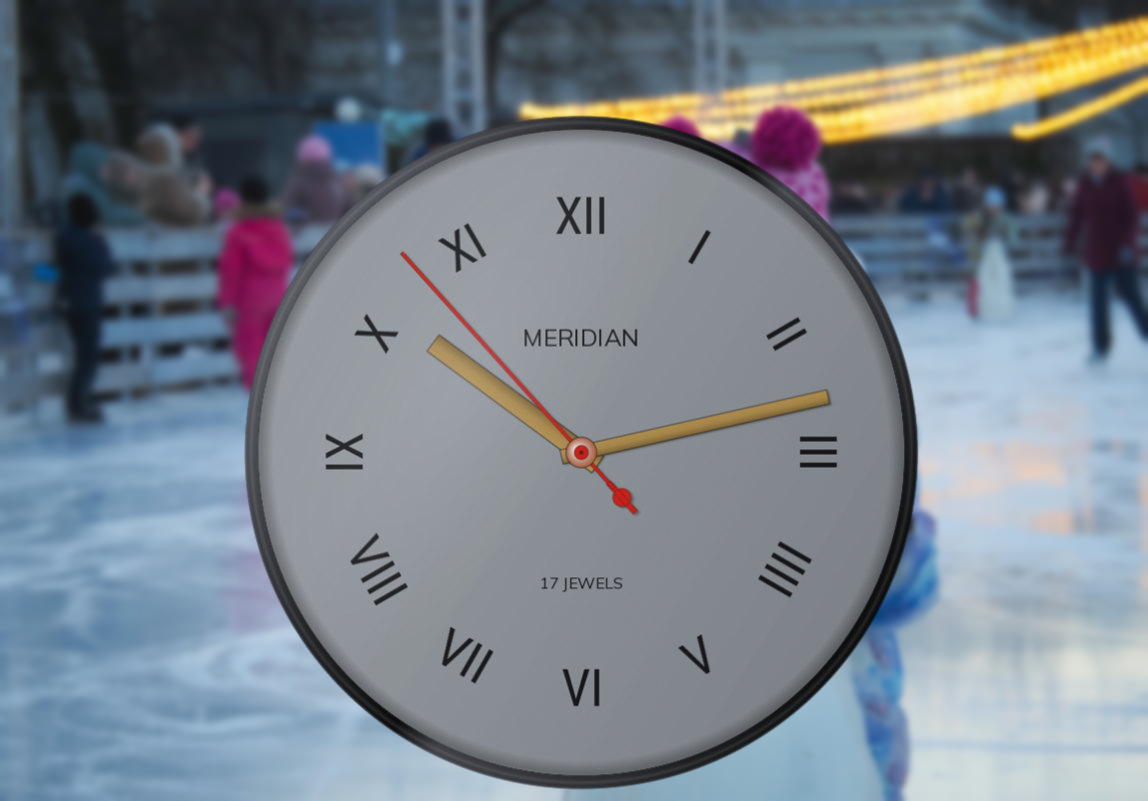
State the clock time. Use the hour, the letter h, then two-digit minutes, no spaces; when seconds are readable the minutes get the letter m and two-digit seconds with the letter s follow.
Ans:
10h12m53s
